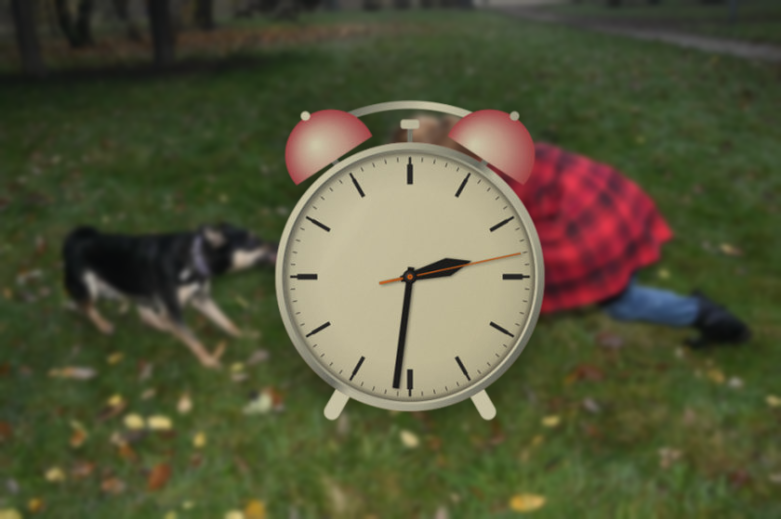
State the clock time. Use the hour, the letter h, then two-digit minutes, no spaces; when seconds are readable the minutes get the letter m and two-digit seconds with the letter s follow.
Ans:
2h31m13s
